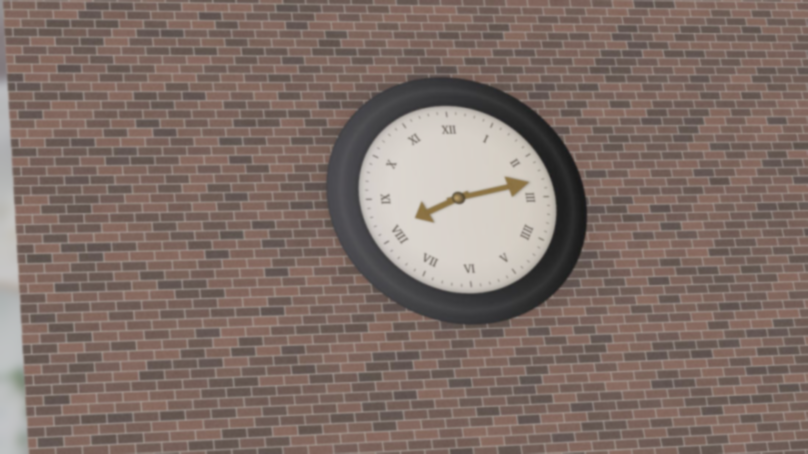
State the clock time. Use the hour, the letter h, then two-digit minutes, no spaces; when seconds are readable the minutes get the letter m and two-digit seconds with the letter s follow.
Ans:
8h13
